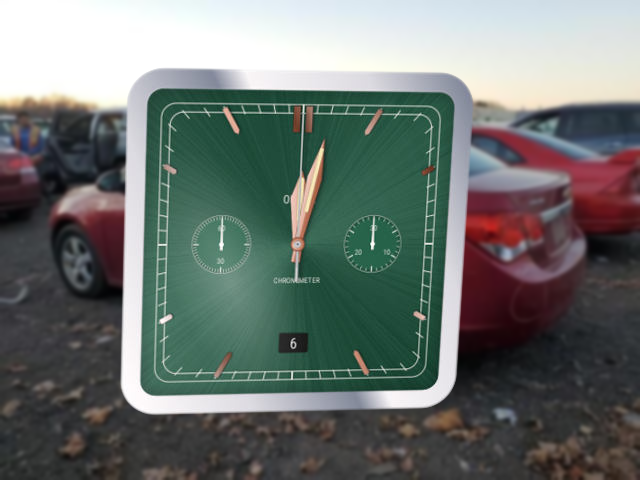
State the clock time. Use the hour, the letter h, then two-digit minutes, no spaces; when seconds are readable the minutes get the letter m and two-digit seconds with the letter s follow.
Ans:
12h02
